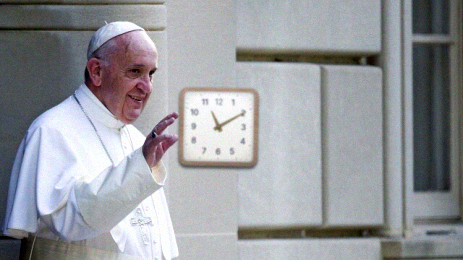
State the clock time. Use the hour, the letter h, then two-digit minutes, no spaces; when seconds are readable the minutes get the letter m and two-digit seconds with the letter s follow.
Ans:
11h10
